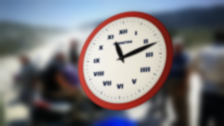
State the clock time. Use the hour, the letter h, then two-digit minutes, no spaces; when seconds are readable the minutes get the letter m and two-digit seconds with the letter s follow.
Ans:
11h12
